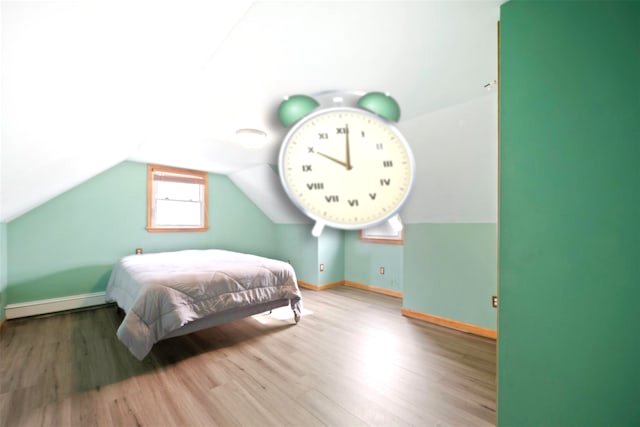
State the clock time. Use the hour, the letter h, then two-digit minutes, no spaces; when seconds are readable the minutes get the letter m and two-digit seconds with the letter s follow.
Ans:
10h01
